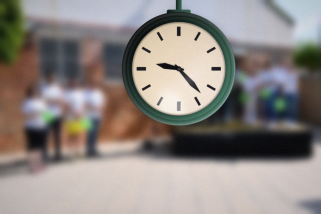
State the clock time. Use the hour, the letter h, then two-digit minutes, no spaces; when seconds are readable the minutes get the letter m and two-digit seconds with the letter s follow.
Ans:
9h23
